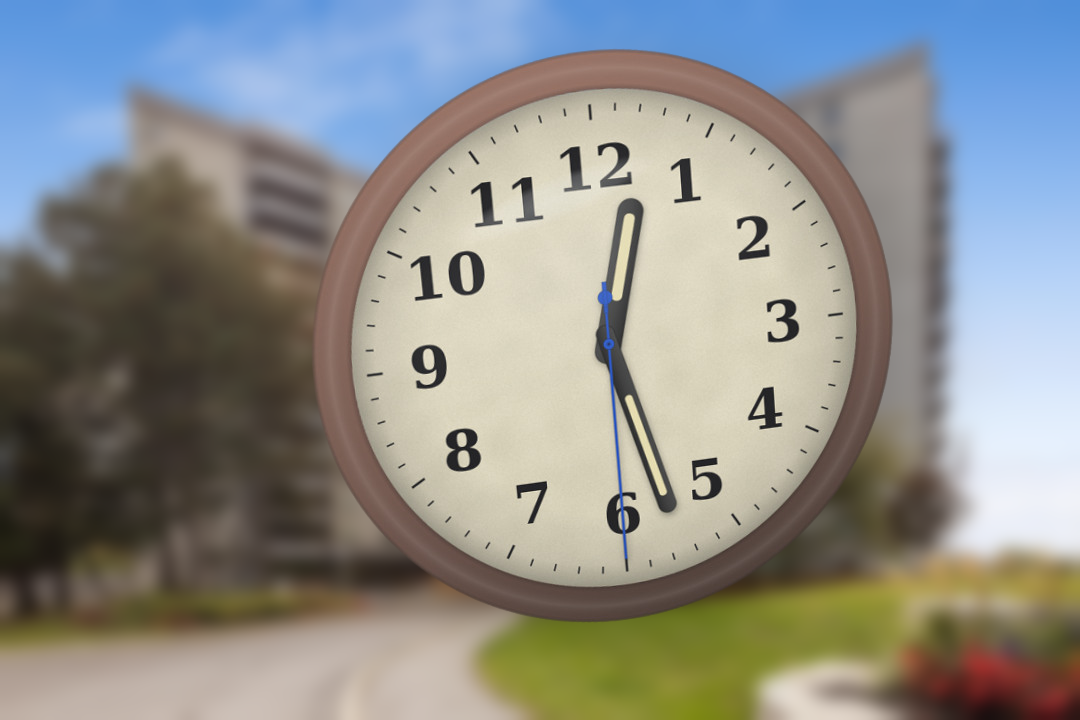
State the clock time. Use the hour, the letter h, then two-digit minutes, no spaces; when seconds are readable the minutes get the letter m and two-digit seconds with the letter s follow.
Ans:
12h27m30s
